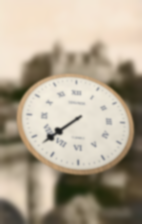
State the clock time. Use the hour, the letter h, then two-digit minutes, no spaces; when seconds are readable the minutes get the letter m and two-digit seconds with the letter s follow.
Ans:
7h38
